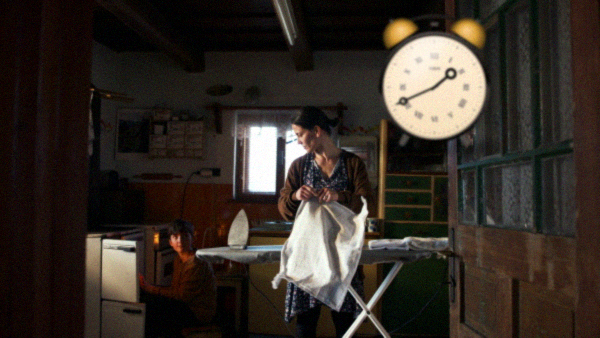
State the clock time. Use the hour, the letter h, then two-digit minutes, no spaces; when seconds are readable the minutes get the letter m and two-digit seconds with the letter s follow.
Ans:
1h41
